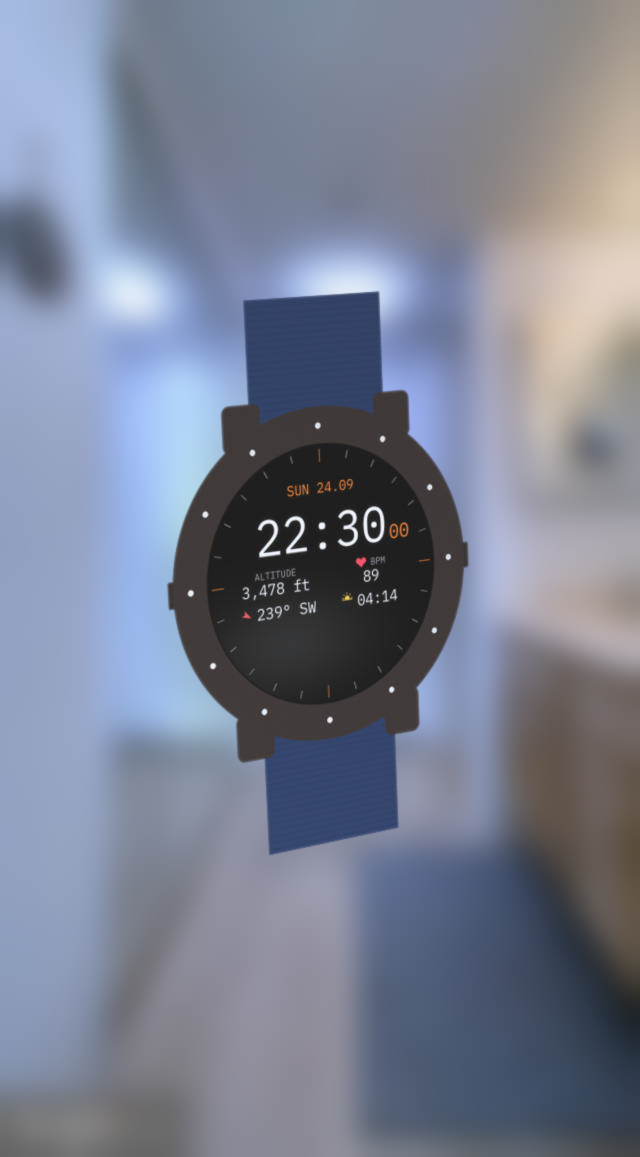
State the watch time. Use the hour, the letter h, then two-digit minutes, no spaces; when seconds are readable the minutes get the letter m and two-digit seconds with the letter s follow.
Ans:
22h30m00s
